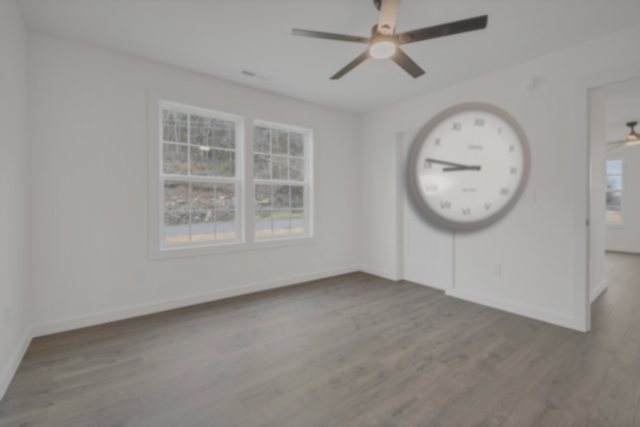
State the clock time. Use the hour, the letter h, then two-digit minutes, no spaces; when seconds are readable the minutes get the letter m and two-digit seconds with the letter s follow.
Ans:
8h46
